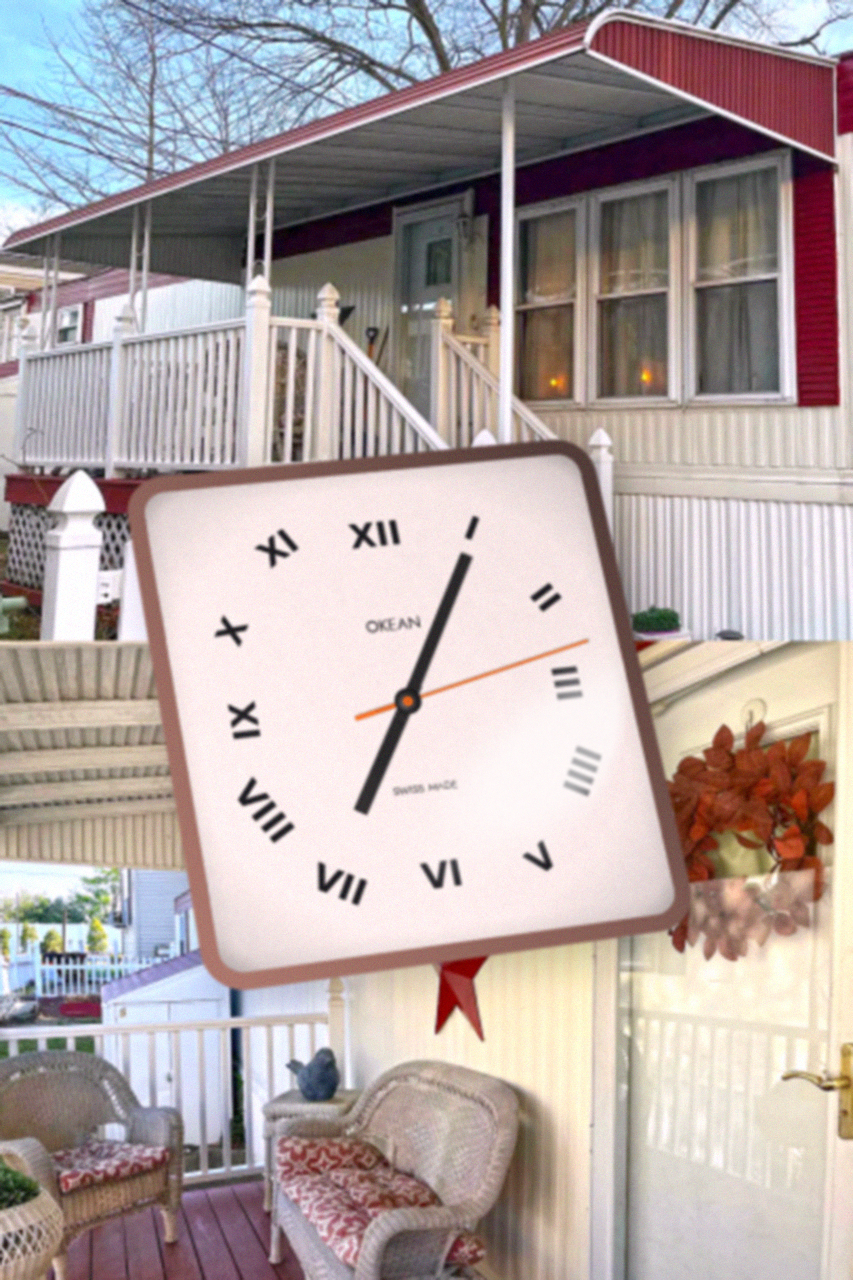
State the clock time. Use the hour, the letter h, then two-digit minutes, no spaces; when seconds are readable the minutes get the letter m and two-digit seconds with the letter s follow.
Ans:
7h05m13s
